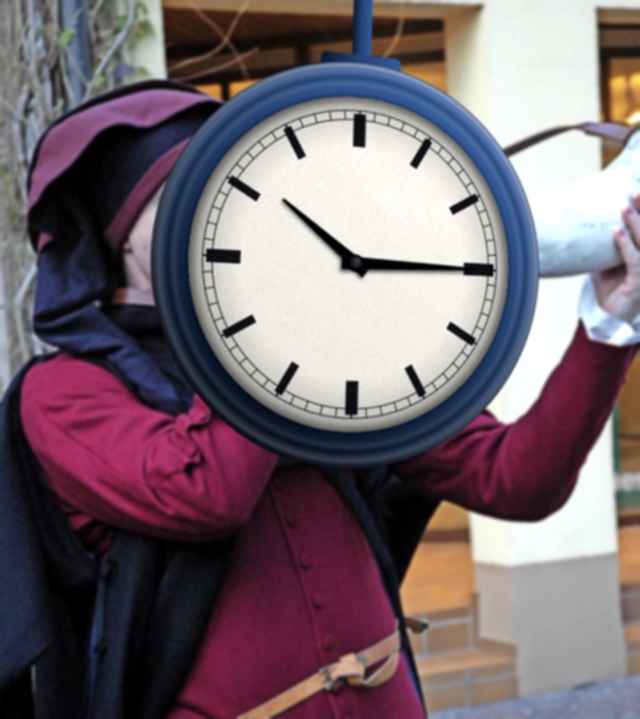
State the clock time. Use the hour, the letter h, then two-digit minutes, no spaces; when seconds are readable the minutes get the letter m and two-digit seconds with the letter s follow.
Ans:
10h15
